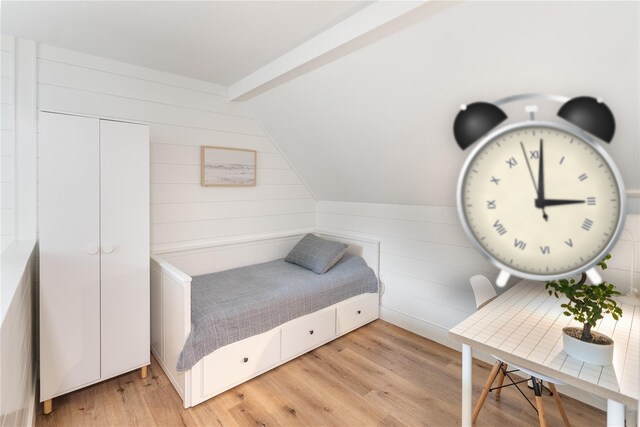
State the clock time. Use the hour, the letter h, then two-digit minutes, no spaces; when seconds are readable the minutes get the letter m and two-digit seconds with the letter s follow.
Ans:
3h00m58s
